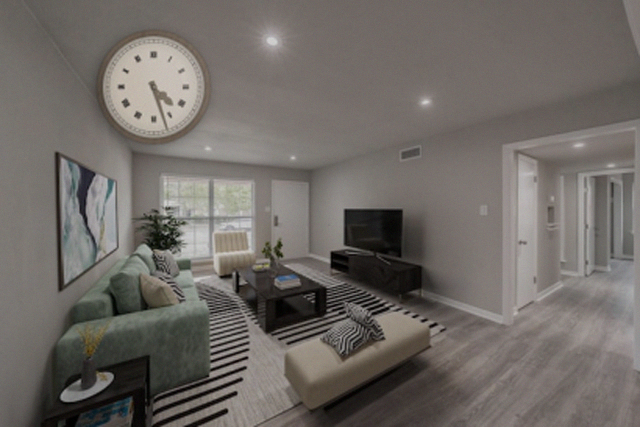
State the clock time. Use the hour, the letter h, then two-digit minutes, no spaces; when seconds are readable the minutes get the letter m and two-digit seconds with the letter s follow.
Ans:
4h27
